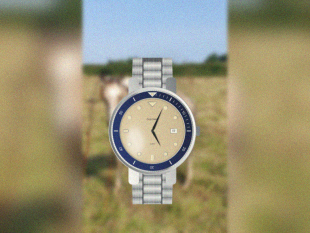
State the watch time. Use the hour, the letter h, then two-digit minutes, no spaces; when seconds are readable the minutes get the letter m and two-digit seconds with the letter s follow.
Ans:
5h04
